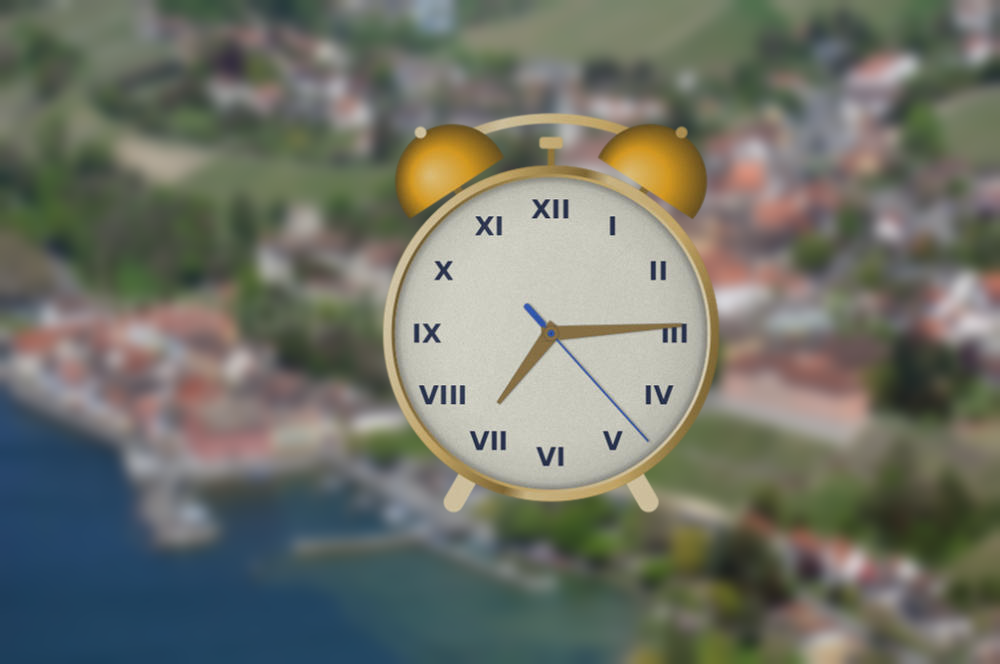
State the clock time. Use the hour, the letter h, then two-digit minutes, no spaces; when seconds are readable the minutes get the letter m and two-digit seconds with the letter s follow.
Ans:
7h14m23s
